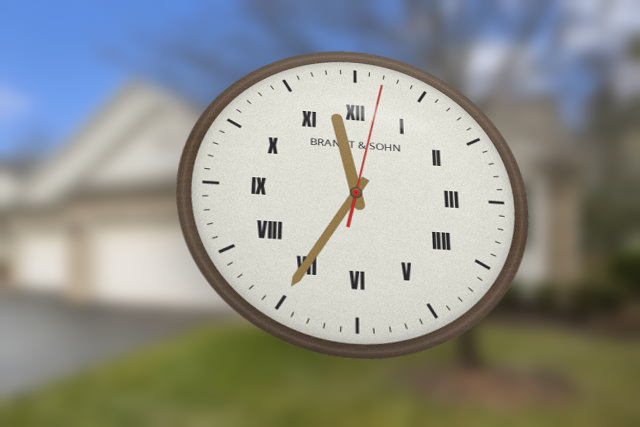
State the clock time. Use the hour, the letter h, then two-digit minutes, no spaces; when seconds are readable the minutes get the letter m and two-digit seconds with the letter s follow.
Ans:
11h35m02s
